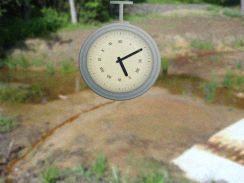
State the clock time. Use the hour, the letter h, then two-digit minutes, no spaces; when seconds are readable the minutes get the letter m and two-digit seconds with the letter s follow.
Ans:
5h10
